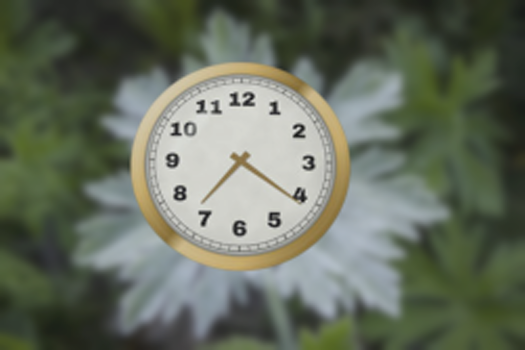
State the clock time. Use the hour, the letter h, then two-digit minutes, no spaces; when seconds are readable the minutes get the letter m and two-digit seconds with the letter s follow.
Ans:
7h21
